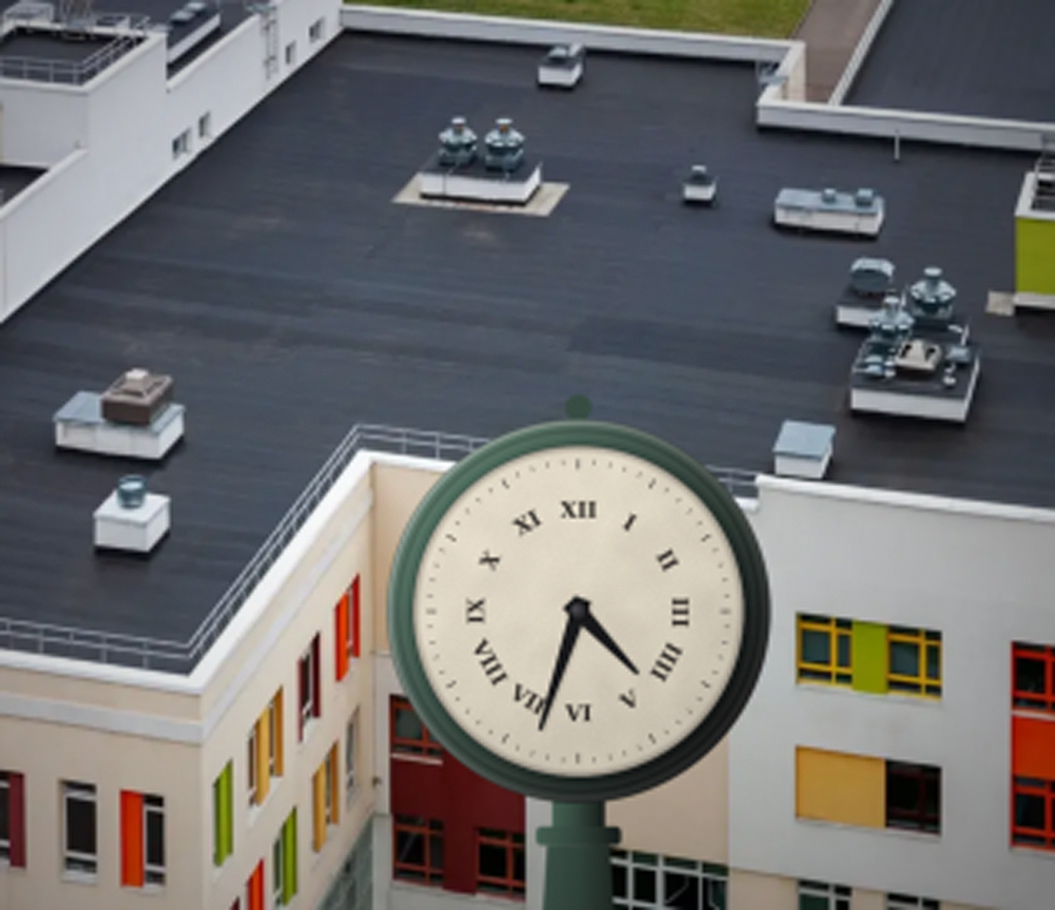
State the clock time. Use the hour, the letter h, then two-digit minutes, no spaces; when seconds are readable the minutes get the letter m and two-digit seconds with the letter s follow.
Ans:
4h33
